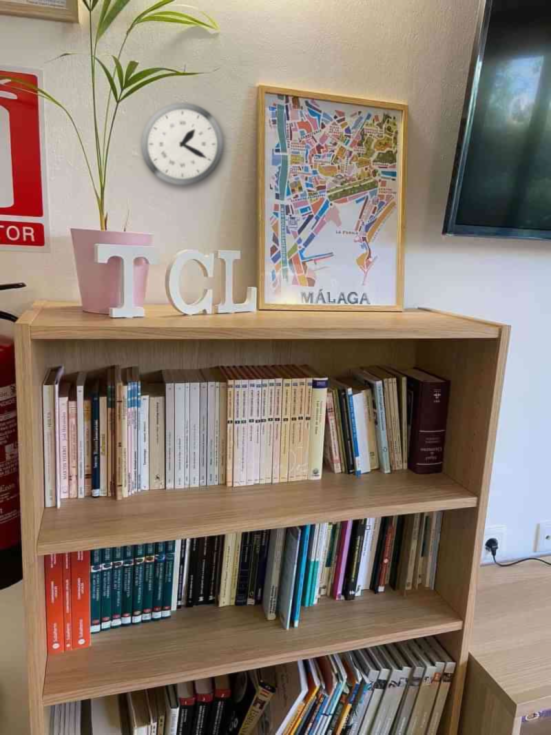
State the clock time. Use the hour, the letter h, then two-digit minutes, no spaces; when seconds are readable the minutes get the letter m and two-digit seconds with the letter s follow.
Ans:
1h20
